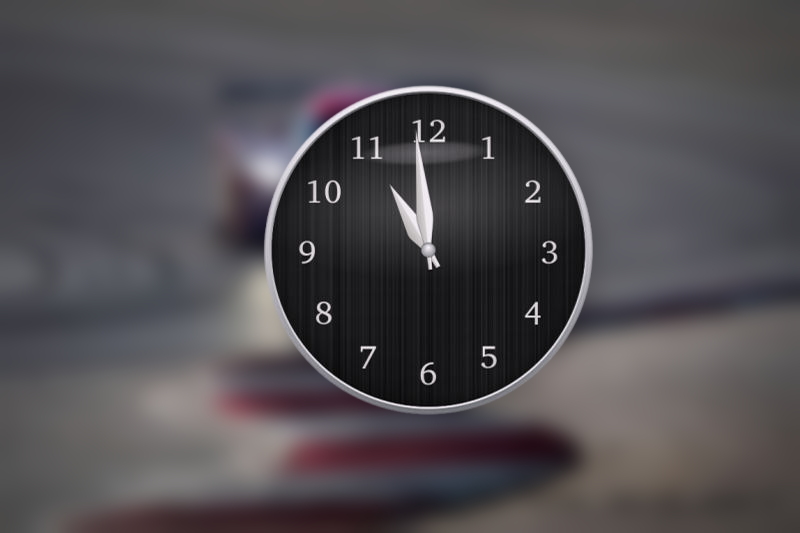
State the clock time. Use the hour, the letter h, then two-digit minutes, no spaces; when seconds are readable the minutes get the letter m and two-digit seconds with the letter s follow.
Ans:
10h59
